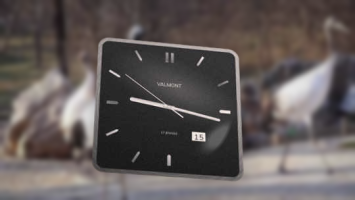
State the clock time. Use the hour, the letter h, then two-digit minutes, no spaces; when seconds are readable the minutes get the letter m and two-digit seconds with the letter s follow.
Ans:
9h16m51s
